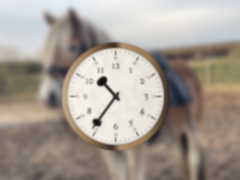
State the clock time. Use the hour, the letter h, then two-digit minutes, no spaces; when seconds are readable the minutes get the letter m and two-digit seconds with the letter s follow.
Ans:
10h36
